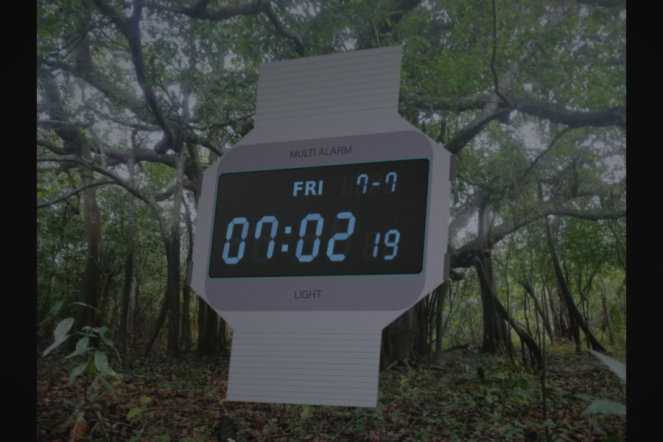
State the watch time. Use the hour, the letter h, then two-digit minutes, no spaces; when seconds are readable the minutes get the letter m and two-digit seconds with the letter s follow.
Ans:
7h02m19s
